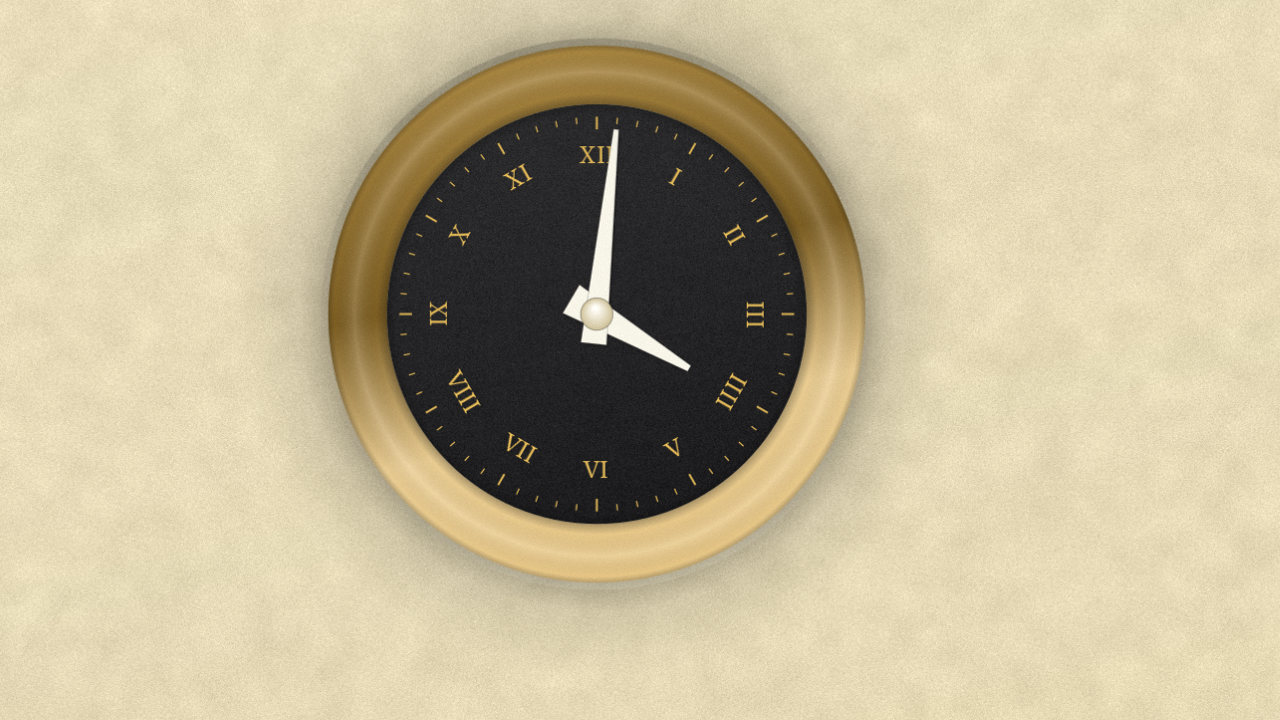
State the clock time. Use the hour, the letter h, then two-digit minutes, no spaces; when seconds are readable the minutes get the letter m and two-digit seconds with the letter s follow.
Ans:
4h01
